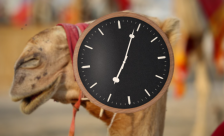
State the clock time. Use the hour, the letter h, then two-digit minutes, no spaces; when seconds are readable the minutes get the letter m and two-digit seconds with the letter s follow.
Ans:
7h04
